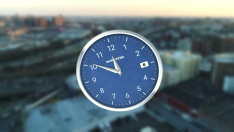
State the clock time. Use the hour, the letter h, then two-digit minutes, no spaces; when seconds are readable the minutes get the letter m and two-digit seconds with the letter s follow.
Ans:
11h51
